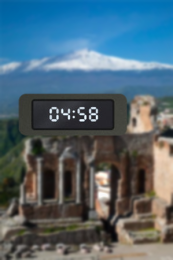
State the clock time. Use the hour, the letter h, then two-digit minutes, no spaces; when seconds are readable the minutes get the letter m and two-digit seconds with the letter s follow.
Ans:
4h58
